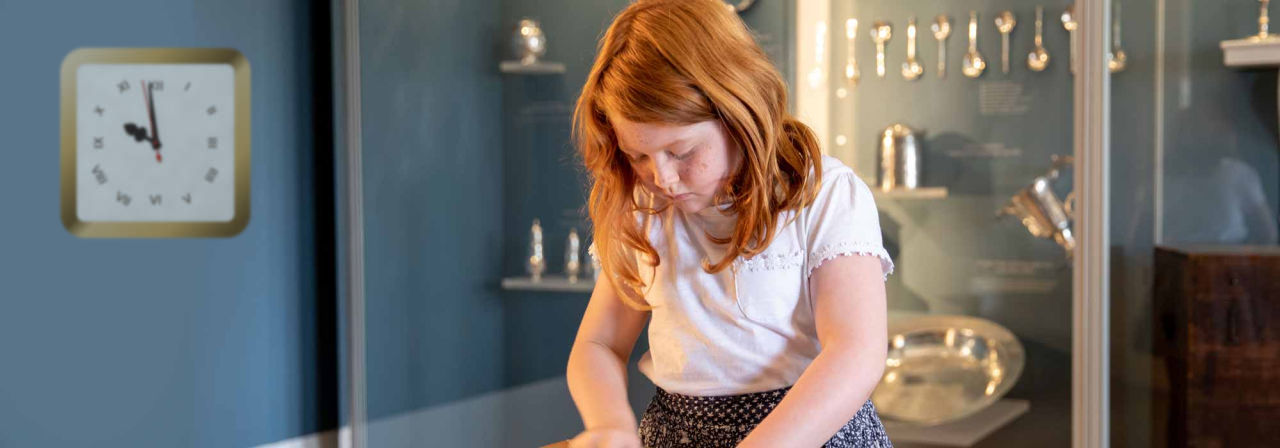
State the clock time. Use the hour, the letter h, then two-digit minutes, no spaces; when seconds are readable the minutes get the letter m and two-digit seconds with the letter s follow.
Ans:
9h58m58s
